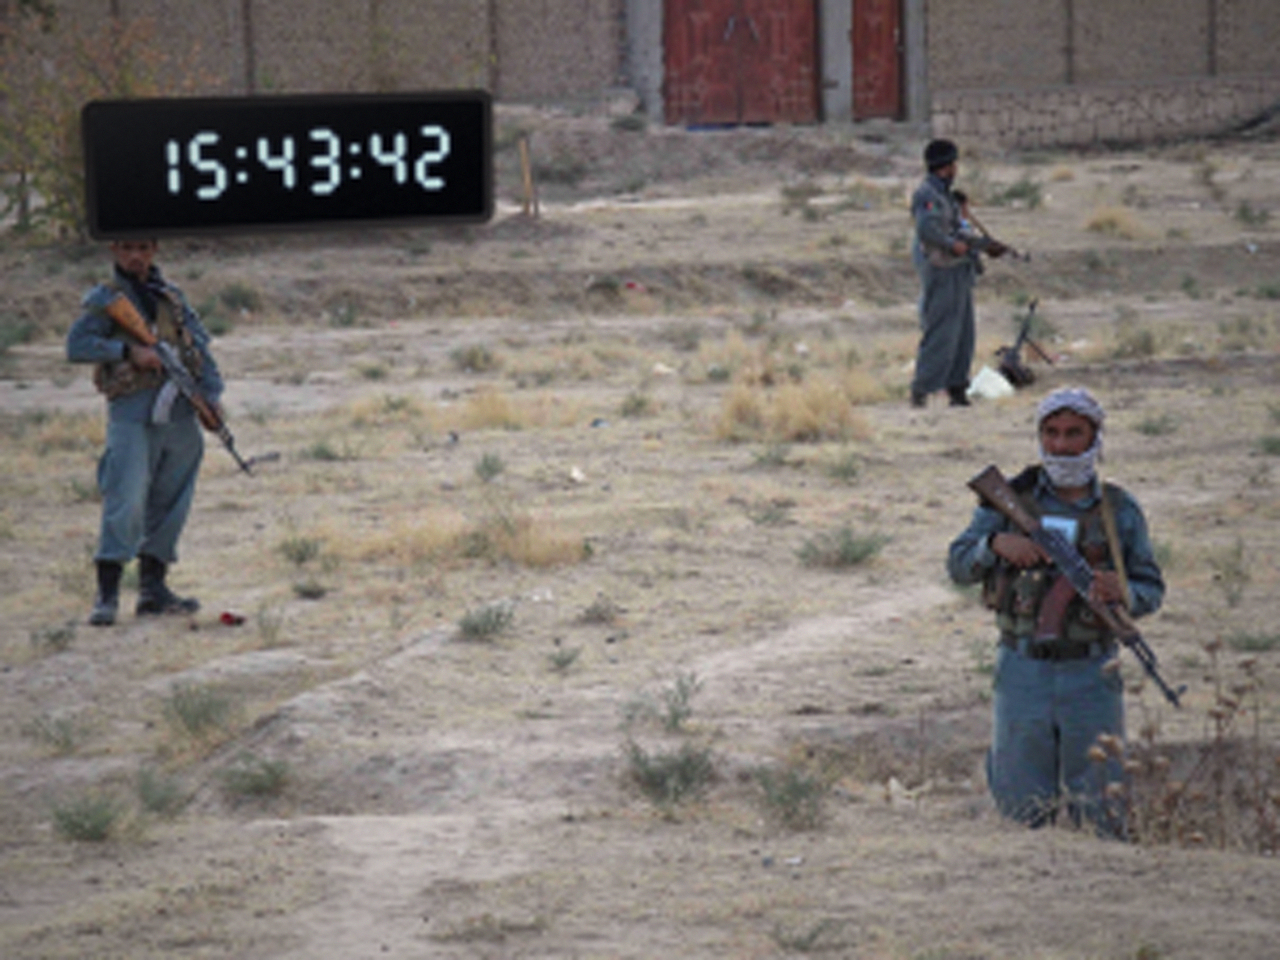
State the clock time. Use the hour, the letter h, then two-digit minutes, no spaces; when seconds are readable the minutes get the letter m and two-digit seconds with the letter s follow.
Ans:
15h43m42s
